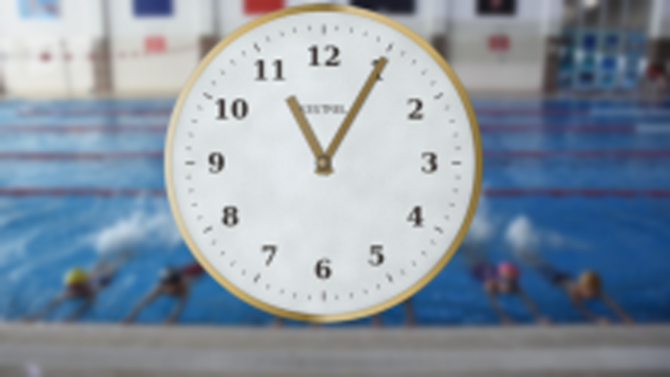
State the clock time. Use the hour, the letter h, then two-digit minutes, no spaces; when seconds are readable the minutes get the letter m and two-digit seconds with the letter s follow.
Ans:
11h05
